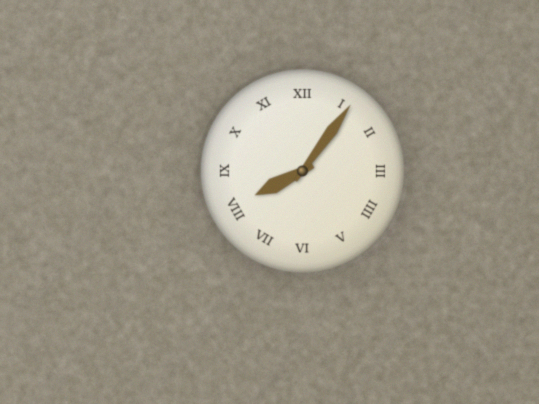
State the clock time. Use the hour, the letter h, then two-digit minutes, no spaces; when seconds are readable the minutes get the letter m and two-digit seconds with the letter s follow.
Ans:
8h06
